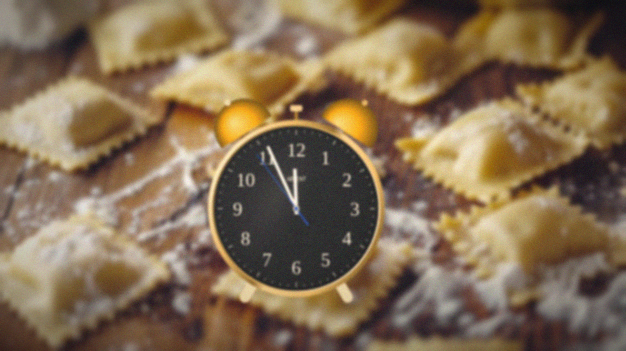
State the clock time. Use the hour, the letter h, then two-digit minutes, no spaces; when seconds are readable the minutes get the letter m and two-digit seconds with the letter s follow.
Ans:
11h55m54s
